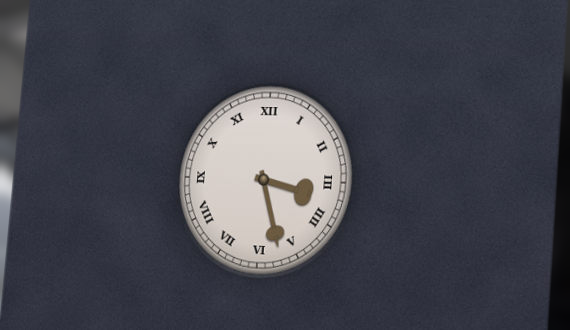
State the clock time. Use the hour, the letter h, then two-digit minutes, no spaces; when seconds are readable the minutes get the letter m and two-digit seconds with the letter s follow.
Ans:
3h27
